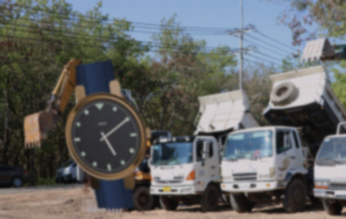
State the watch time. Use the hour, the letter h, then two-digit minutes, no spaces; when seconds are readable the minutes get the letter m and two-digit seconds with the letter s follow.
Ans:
5h10
